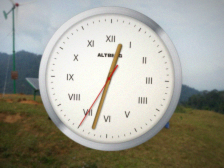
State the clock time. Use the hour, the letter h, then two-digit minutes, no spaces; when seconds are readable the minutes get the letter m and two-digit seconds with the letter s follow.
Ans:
12h32m35s
